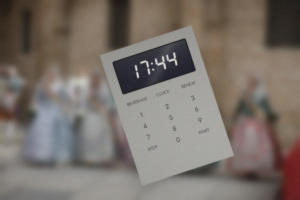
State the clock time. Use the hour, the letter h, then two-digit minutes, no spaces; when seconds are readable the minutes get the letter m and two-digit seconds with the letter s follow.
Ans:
17h44
